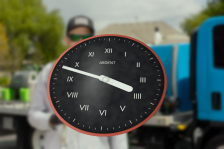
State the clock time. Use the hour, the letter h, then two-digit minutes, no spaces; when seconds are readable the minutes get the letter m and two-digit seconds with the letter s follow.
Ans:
3h48
